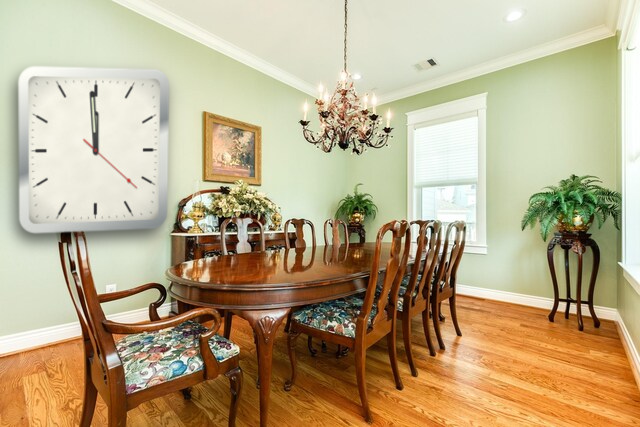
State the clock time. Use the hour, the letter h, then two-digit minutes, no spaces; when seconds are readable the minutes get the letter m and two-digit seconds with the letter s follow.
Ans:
11h59m22s
